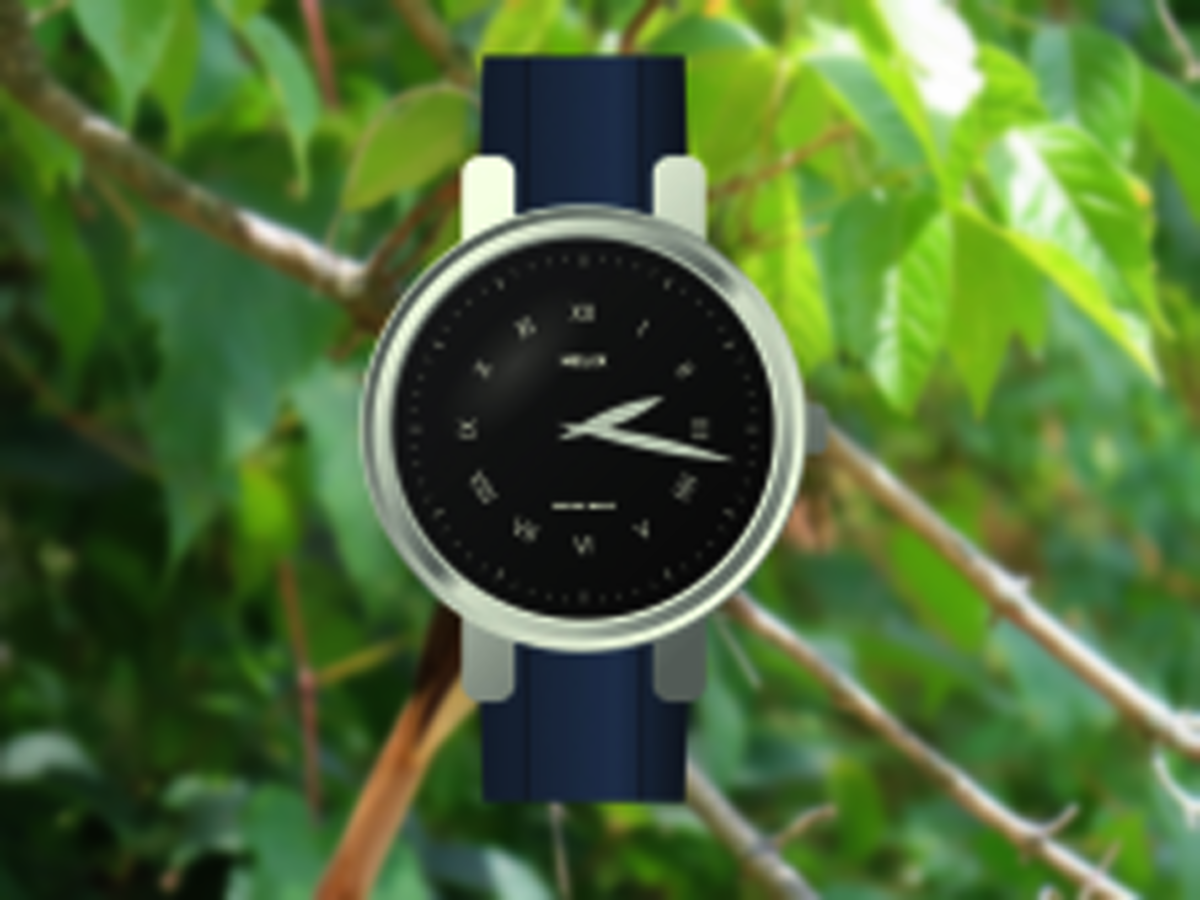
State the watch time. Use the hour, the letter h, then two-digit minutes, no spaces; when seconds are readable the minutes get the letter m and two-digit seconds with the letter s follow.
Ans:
2h17
